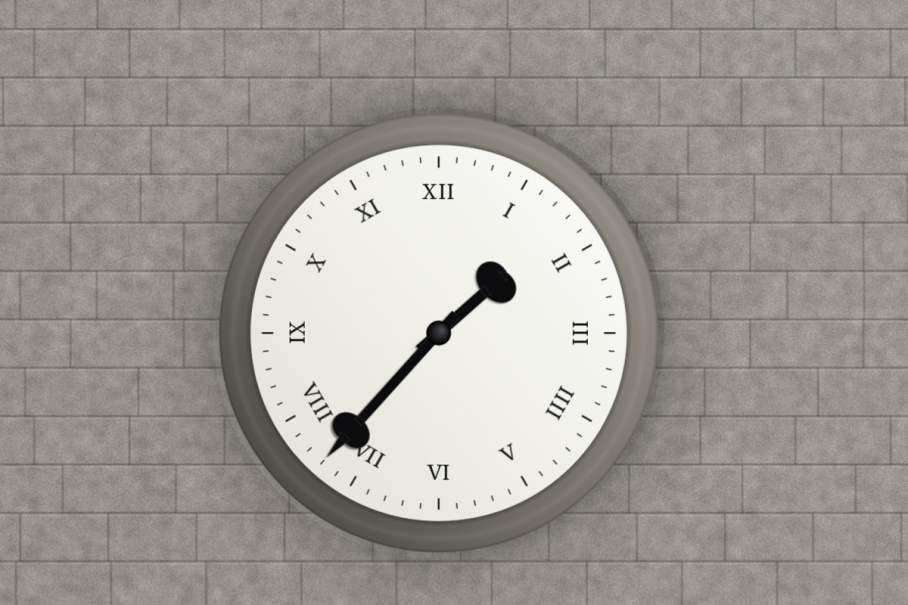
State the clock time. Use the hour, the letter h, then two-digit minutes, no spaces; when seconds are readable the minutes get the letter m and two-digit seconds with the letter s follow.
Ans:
1h37
